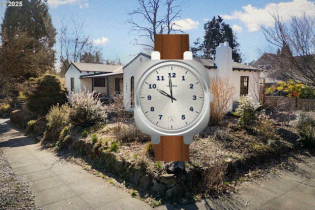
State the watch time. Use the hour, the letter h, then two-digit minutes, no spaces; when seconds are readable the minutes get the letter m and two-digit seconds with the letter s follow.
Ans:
9h59
